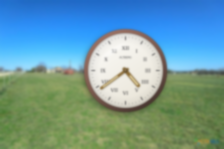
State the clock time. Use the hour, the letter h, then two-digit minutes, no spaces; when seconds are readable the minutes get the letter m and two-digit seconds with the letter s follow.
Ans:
4h39
